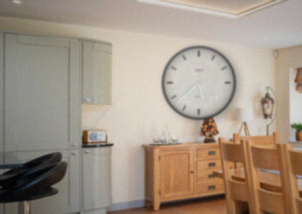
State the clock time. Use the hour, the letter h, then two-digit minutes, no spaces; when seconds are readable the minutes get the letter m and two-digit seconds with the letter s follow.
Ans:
5h38
